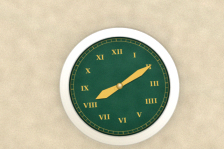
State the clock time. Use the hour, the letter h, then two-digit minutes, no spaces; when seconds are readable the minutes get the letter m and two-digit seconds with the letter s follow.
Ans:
8h10
